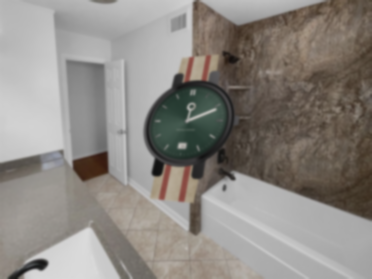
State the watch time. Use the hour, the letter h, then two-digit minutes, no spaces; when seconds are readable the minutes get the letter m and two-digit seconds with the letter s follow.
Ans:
12h11
